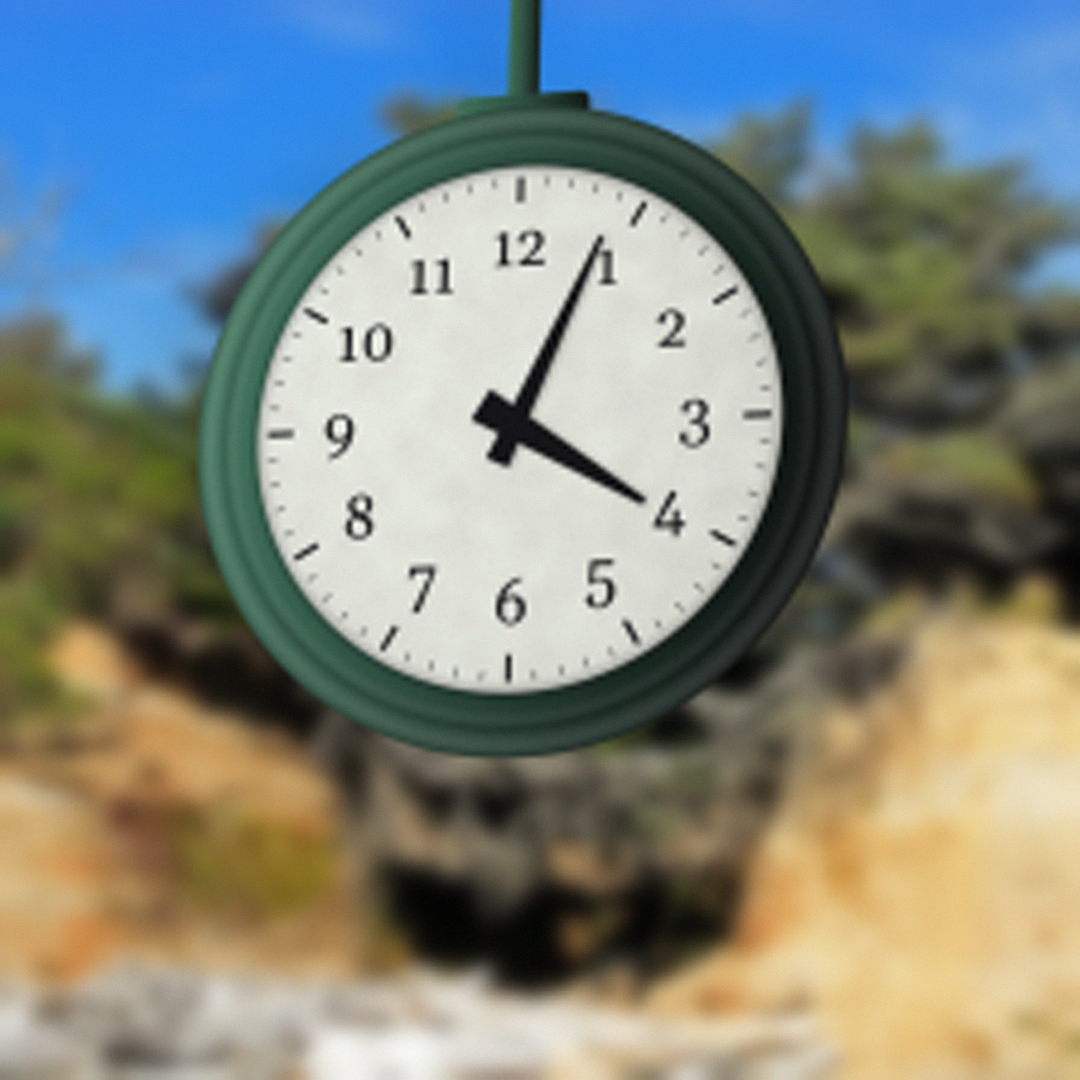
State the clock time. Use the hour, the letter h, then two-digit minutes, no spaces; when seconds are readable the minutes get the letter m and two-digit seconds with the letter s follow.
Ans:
4h04
